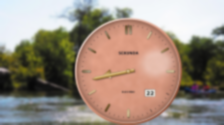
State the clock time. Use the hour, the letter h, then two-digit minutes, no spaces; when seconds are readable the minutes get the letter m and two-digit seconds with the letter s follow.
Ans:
8h43
